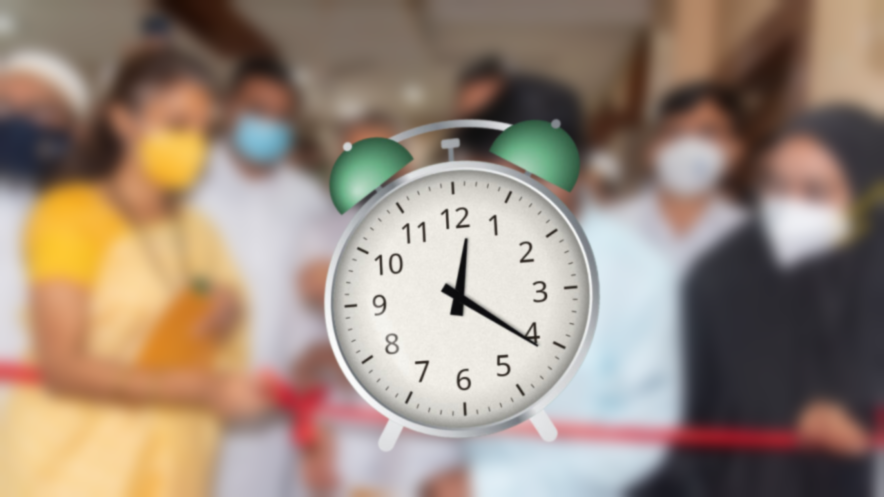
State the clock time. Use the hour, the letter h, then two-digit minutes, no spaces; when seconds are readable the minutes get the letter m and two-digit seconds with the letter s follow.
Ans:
12h21
